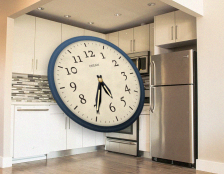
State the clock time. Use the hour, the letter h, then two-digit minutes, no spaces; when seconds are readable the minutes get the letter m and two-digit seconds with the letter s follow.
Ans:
5h35
